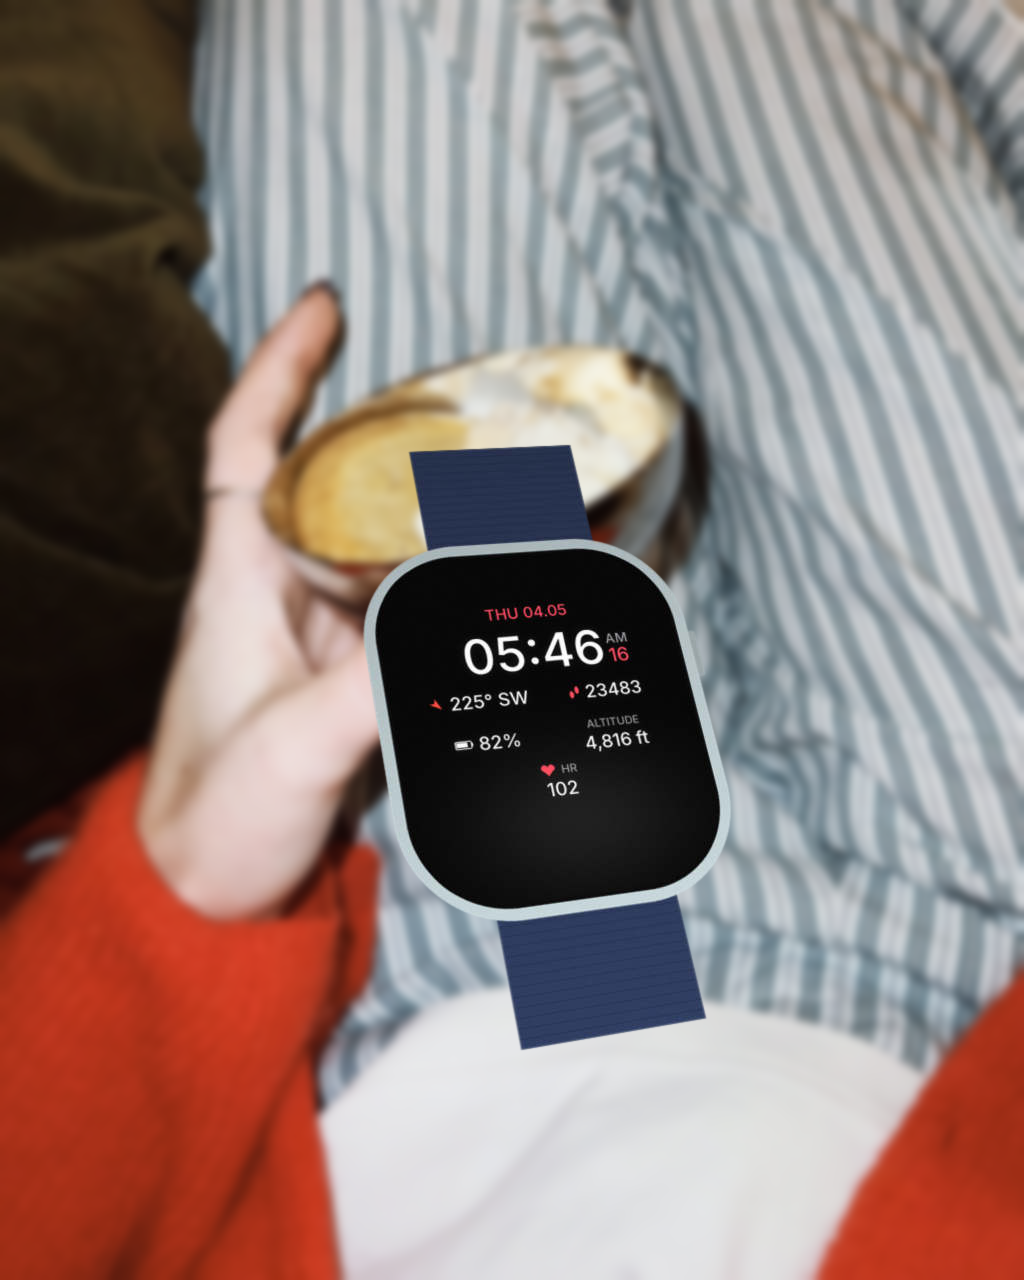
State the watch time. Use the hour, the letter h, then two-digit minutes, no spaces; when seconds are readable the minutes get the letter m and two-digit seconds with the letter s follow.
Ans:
5h46m16s
